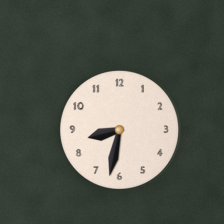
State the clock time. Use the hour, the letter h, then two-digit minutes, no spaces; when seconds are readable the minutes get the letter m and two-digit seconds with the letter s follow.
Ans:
8h32
